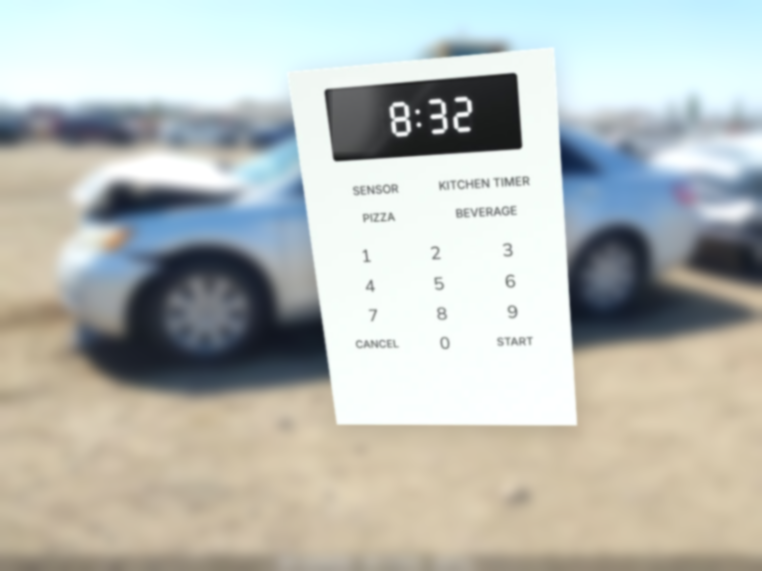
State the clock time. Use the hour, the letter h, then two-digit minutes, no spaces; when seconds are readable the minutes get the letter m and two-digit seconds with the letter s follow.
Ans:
8h32
